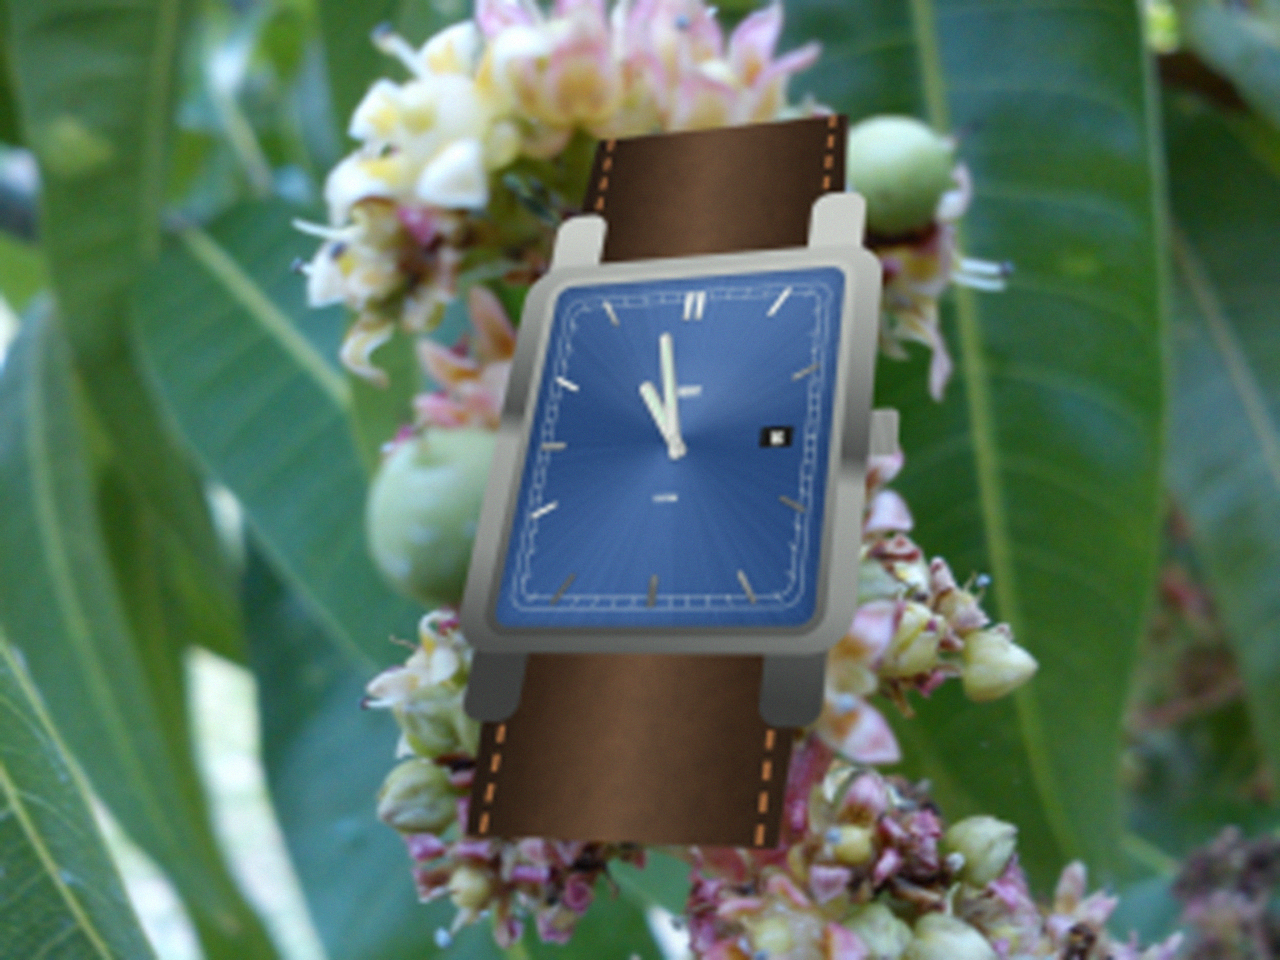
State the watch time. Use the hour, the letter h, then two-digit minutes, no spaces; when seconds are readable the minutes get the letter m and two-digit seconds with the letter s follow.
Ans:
10h58
